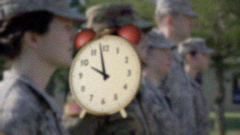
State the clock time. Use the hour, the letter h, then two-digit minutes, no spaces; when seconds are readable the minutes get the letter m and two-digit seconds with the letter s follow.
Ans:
9h58
